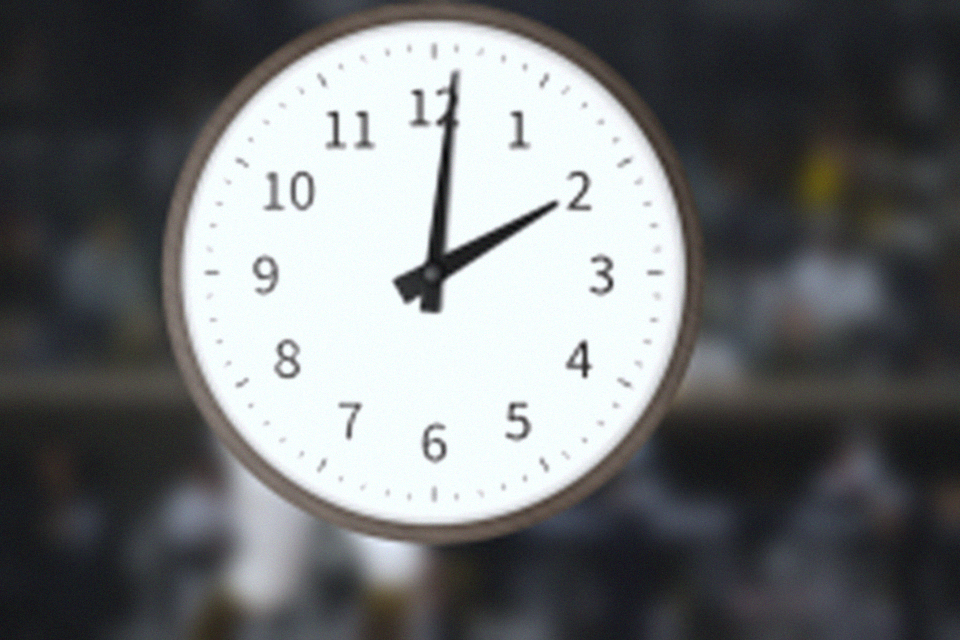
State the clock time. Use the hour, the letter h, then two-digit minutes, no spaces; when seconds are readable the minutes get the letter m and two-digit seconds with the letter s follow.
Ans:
2h01
